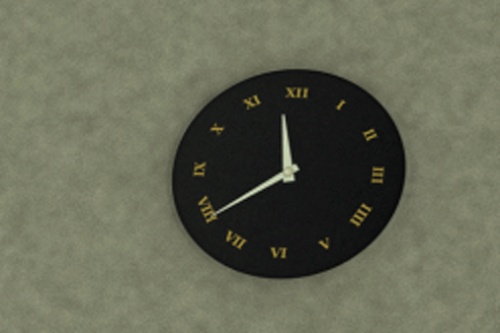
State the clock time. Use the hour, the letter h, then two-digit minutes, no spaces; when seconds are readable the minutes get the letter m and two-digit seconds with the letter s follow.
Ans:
11h39
